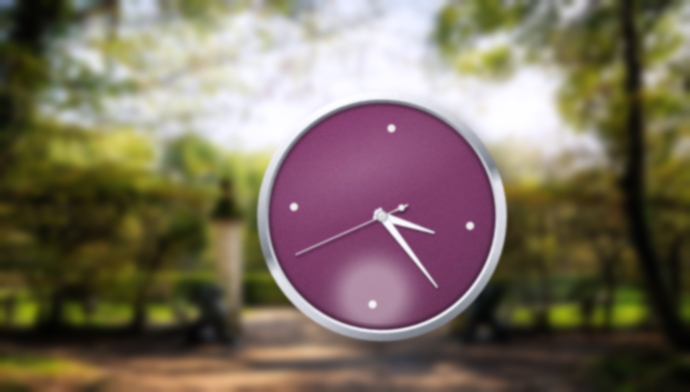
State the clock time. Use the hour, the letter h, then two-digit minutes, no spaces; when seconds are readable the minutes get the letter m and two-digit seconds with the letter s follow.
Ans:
3h22m40s
